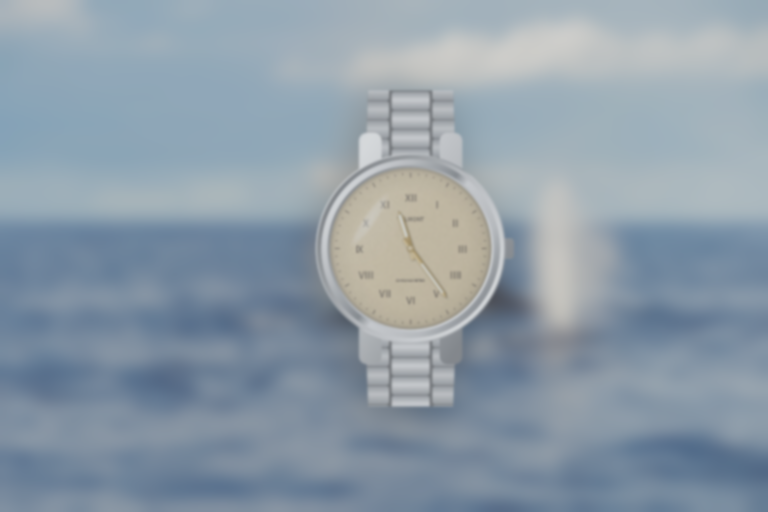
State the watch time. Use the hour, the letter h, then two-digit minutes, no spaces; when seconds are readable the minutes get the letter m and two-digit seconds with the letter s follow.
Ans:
11h24
